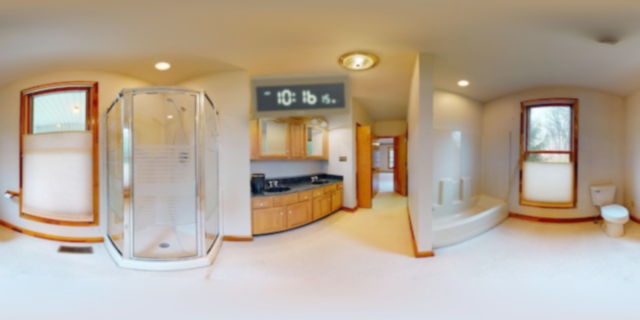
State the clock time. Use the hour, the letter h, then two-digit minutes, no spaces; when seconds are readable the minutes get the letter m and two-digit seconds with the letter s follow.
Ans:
10h16
